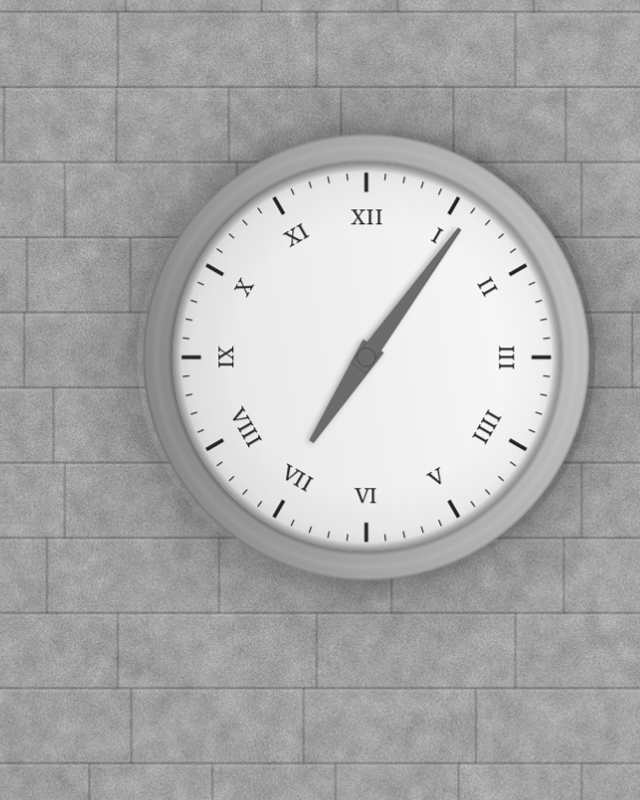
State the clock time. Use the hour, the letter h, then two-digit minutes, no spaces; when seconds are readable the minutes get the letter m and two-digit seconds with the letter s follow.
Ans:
7h06
